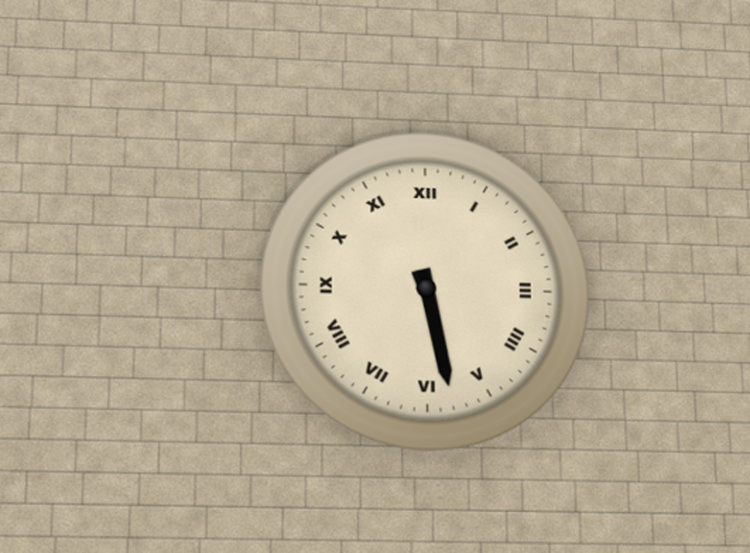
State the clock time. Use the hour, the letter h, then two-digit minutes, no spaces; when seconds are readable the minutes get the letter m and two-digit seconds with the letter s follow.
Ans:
5h28
